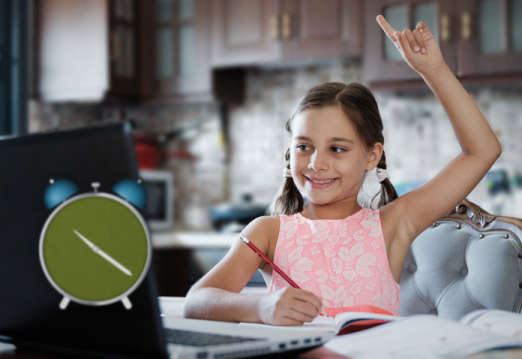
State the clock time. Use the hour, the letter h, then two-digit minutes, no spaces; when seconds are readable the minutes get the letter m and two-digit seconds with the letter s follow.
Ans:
10h21
